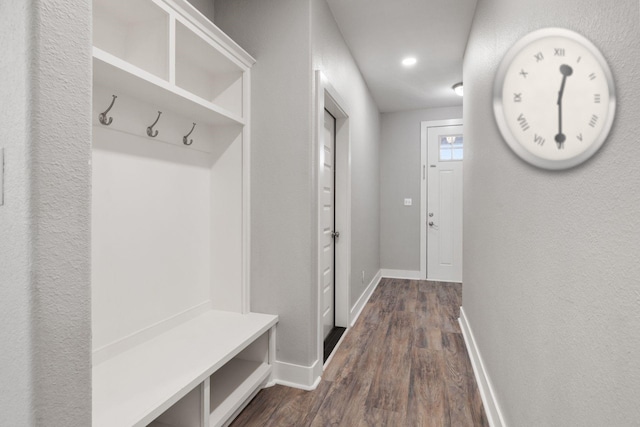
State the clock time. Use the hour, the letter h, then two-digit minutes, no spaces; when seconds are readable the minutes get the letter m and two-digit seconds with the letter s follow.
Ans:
12h30
